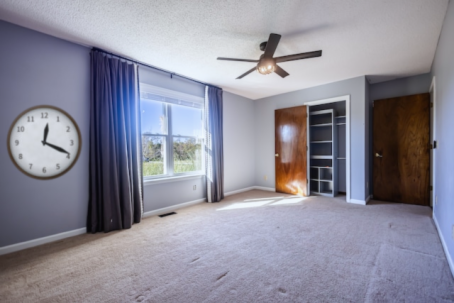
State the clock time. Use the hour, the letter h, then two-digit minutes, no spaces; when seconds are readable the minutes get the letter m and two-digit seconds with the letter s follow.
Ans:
12h19
